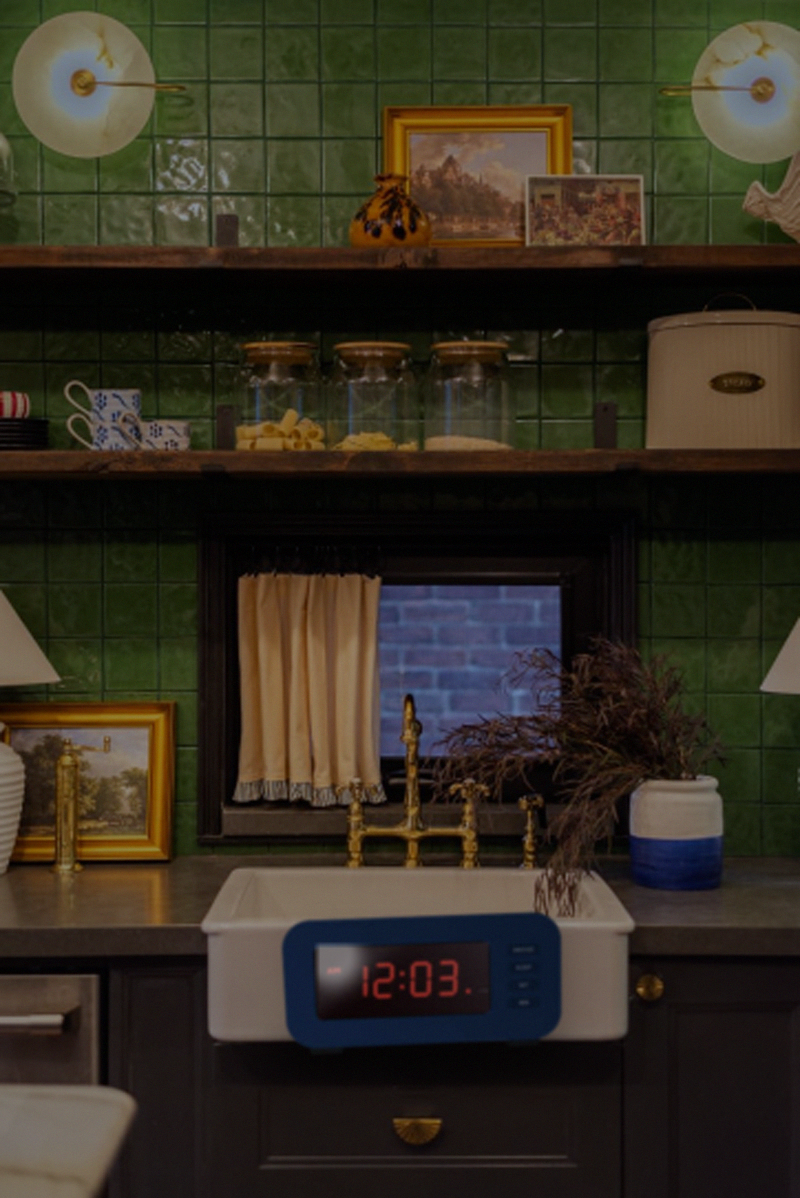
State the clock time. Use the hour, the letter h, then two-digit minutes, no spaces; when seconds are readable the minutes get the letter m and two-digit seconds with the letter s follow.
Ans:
12h03
